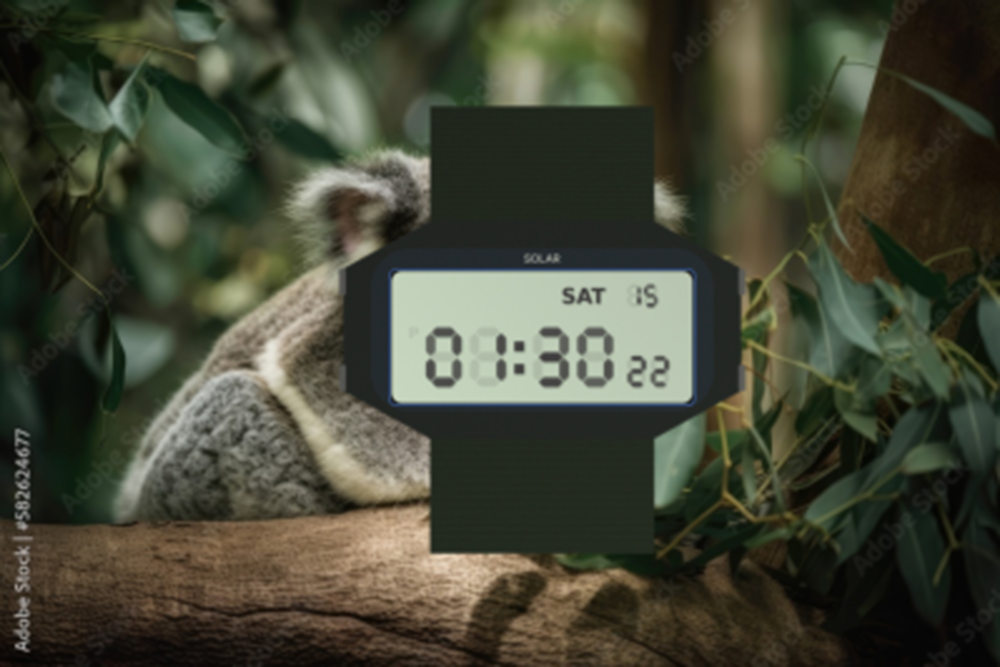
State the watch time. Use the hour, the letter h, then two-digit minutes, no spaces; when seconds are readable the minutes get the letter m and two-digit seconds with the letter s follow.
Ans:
1h30m22s
